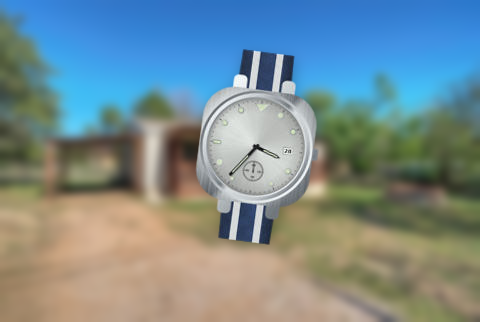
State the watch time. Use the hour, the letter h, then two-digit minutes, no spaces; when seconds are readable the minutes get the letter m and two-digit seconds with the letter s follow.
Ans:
3h36
